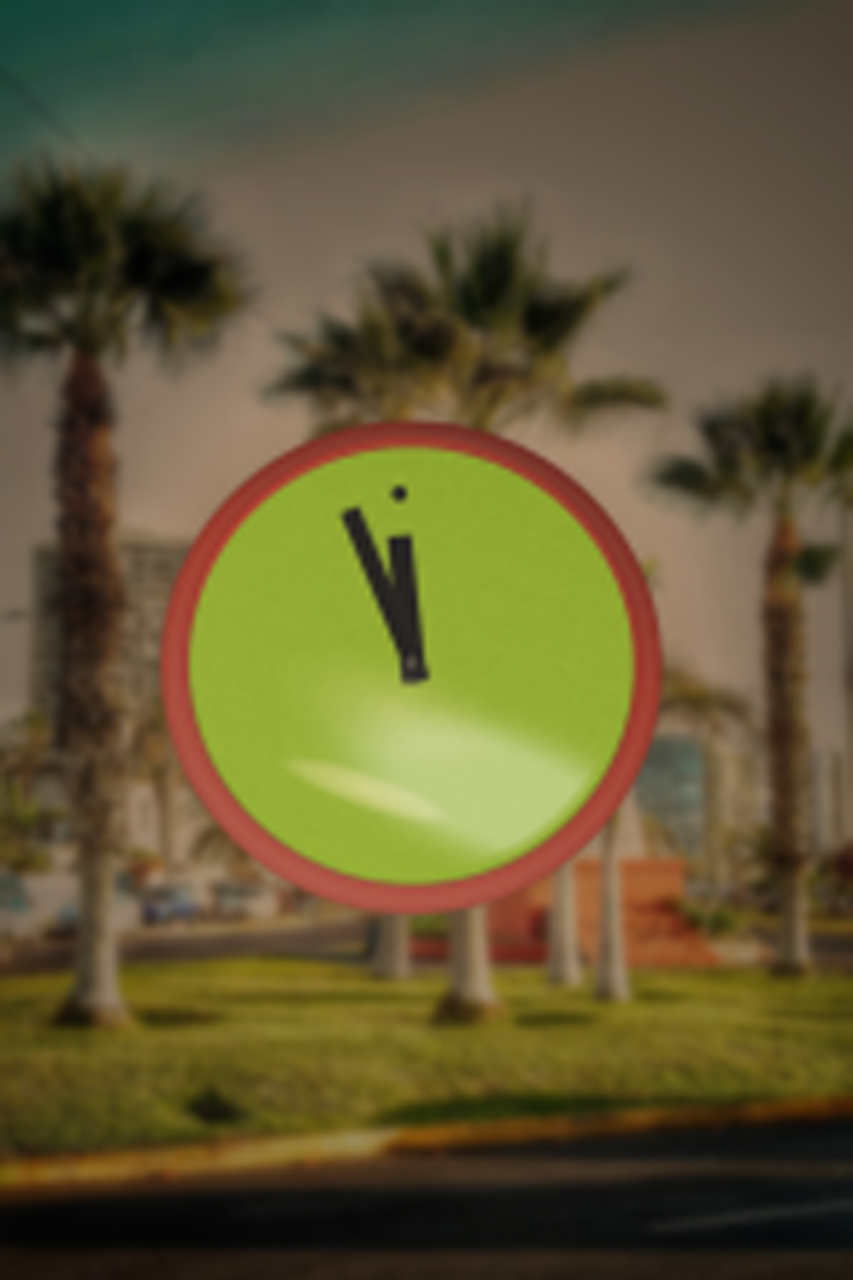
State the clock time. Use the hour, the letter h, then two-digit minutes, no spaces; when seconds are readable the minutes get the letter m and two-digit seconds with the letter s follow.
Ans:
11h57
